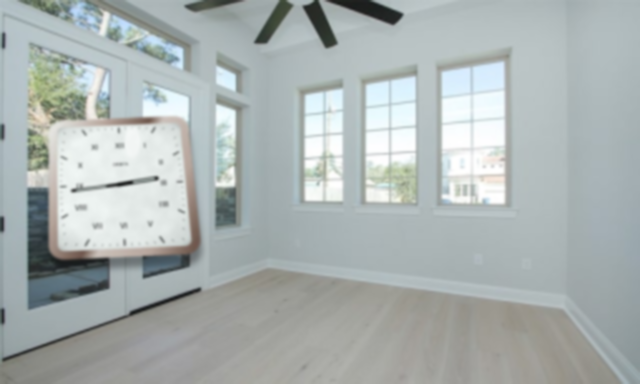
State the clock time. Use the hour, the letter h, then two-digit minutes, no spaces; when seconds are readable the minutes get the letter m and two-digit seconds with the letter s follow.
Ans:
2h44
